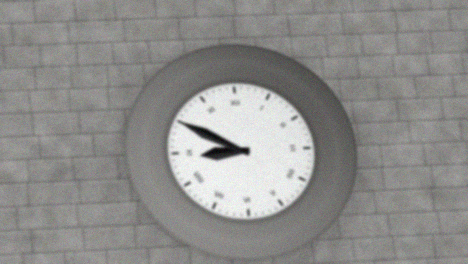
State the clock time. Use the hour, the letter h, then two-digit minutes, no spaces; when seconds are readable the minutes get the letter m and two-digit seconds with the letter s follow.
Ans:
8h50
